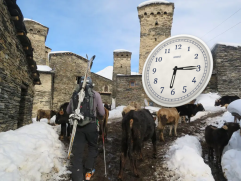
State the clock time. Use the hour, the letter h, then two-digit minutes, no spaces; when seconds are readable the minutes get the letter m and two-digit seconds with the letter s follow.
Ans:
6h15
